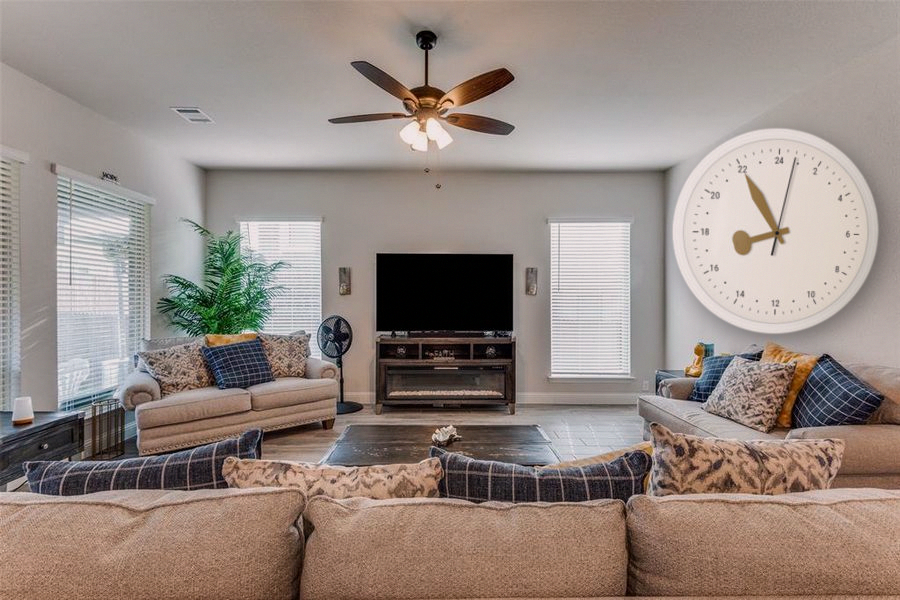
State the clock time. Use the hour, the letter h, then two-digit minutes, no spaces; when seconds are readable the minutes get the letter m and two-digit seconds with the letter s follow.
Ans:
16h55m02s
